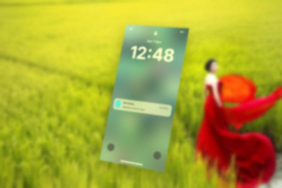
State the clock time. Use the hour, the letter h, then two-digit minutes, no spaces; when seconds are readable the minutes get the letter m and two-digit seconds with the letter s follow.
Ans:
12h48
